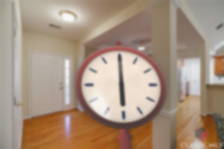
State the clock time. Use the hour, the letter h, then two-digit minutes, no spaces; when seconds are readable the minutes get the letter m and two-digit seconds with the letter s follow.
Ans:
6h00
